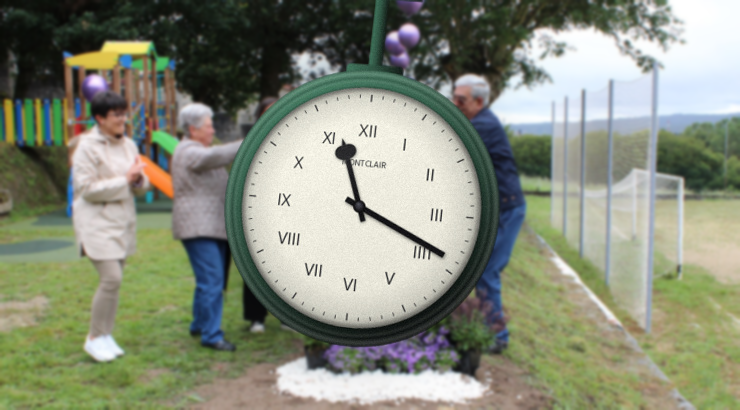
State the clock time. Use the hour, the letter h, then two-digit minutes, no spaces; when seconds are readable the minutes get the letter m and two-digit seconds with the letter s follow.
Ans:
11h19
